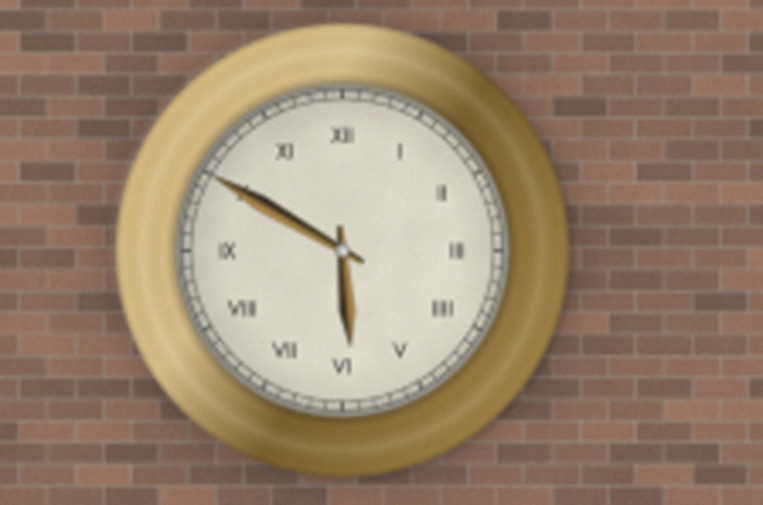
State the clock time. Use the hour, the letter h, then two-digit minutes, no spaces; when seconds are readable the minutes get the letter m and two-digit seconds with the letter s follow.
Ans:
5h50
